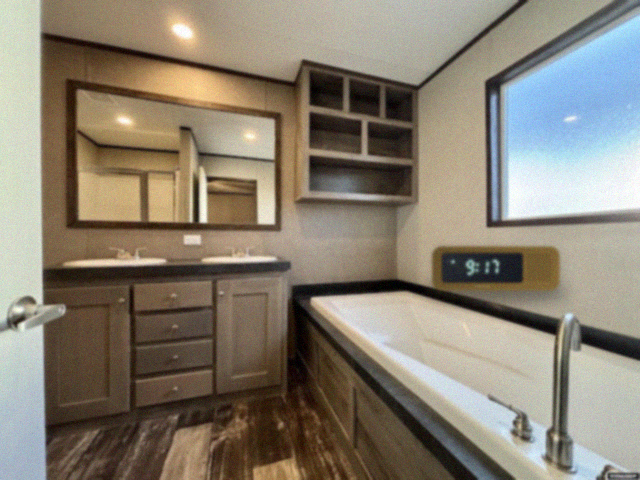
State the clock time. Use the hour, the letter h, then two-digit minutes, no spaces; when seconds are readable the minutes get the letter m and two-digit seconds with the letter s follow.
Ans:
9h17
